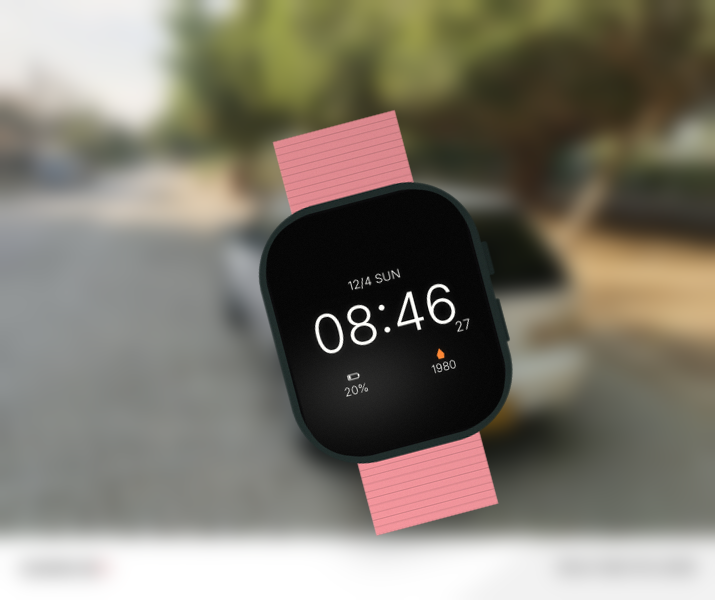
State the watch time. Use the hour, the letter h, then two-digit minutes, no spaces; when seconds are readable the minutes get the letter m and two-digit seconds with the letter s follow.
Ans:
8h46m27s
